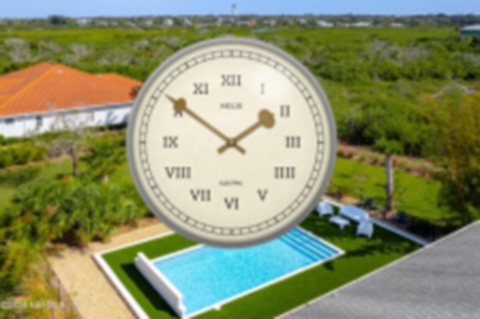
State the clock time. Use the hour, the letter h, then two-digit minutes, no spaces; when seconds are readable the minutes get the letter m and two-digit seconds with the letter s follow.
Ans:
1h51
